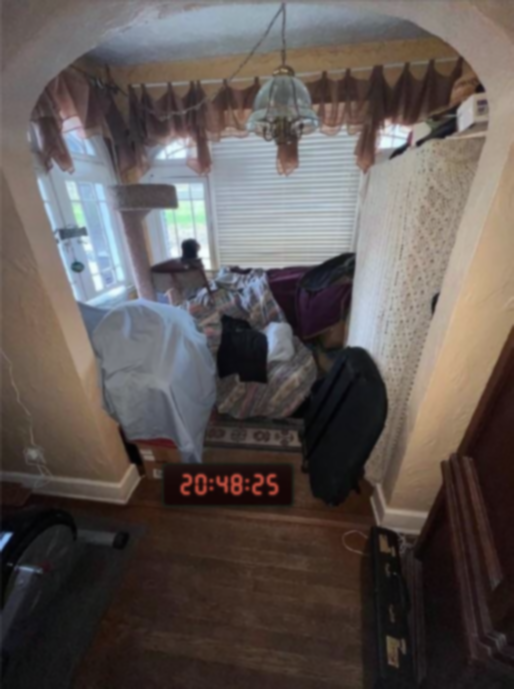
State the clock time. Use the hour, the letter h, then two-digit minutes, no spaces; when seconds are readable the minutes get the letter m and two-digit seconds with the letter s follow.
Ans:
20h48m25s
